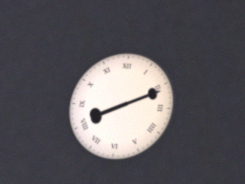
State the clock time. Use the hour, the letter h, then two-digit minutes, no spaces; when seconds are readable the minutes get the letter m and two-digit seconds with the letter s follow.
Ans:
8h11
